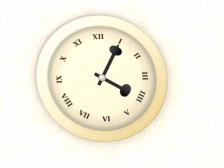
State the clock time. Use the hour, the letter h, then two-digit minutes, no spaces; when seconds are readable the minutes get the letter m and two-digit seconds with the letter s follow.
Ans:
4h05
